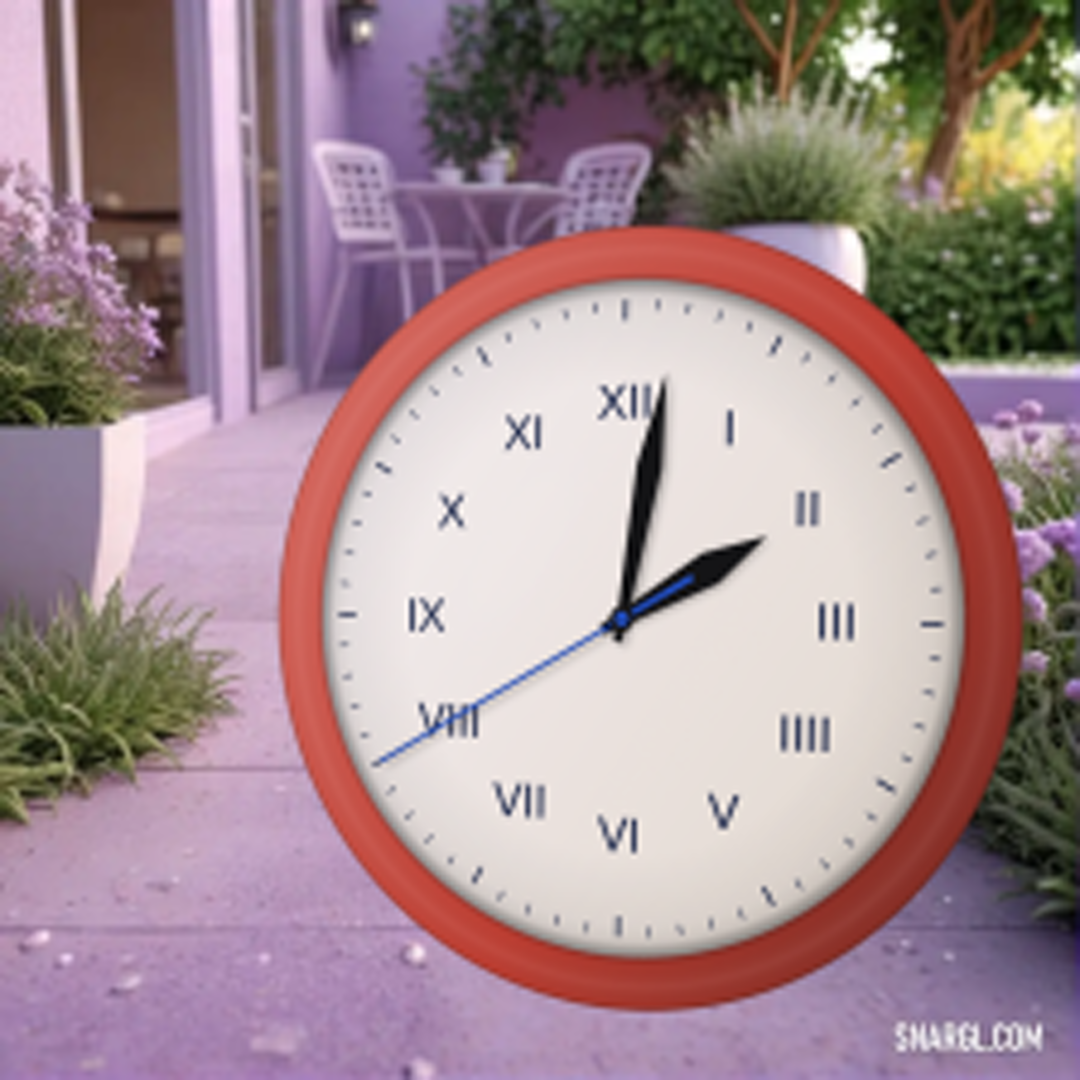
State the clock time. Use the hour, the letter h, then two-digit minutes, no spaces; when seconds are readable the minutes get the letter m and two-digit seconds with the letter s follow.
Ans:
2h01m40s
